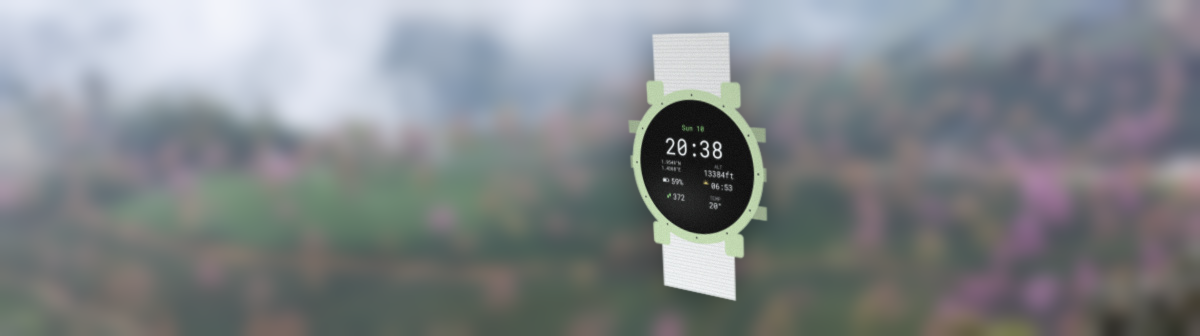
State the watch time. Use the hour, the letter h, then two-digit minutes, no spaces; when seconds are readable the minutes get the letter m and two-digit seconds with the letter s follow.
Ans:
20h38
